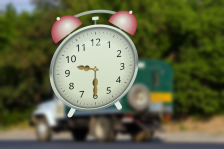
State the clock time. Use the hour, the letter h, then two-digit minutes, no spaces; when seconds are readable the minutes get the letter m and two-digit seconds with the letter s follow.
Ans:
9h30
